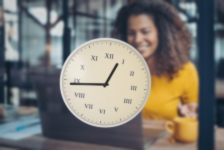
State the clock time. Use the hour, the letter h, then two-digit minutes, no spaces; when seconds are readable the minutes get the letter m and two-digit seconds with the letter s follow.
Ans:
12h44
